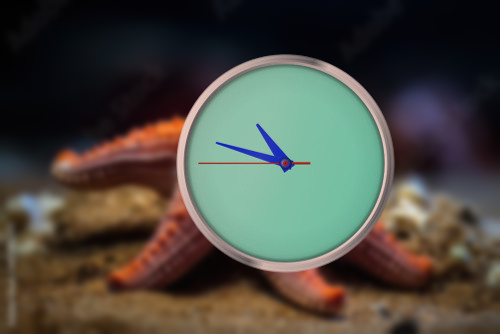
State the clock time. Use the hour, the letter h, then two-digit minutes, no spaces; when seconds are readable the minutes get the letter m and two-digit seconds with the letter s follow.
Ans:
10h47m45s
